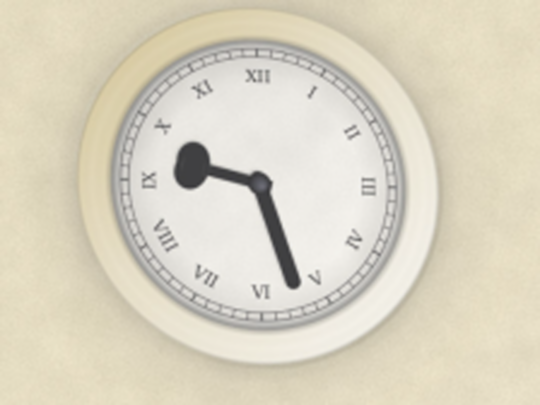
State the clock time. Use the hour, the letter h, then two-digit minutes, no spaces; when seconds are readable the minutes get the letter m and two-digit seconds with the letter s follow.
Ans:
9h27
